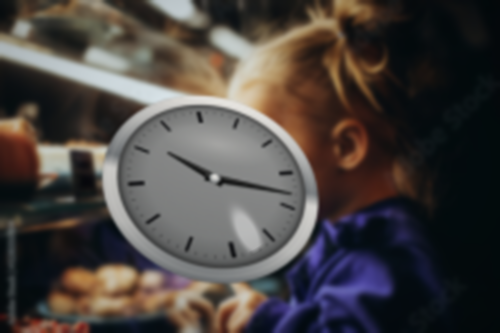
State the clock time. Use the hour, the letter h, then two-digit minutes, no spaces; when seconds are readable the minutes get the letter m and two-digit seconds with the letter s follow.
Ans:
10h18
